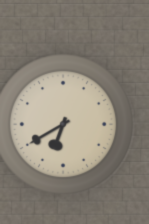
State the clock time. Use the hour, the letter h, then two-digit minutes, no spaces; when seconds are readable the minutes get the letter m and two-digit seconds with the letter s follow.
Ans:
6h40
